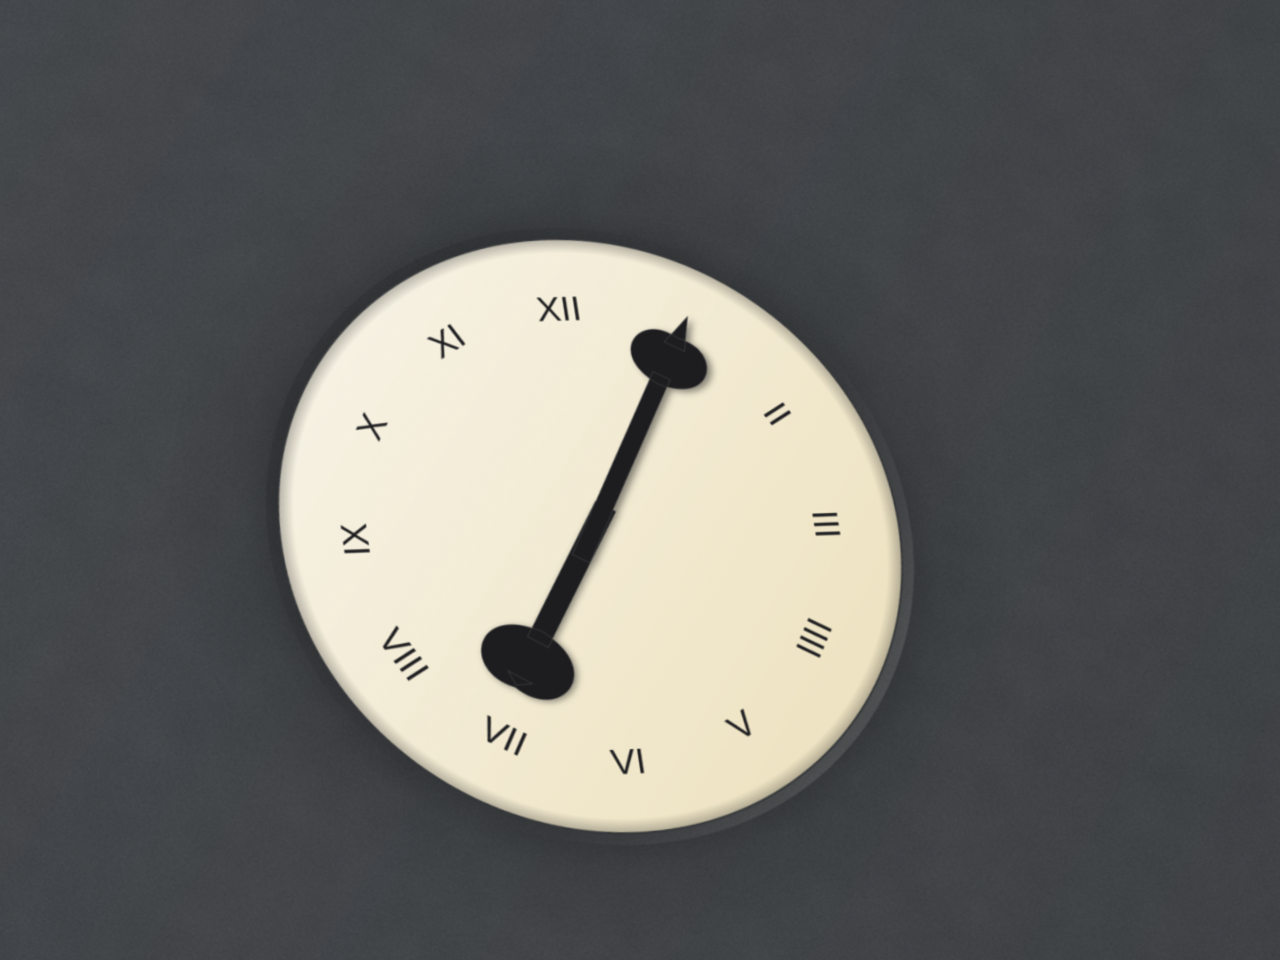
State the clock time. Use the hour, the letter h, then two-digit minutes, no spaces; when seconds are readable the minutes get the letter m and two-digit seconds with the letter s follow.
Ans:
7h05
